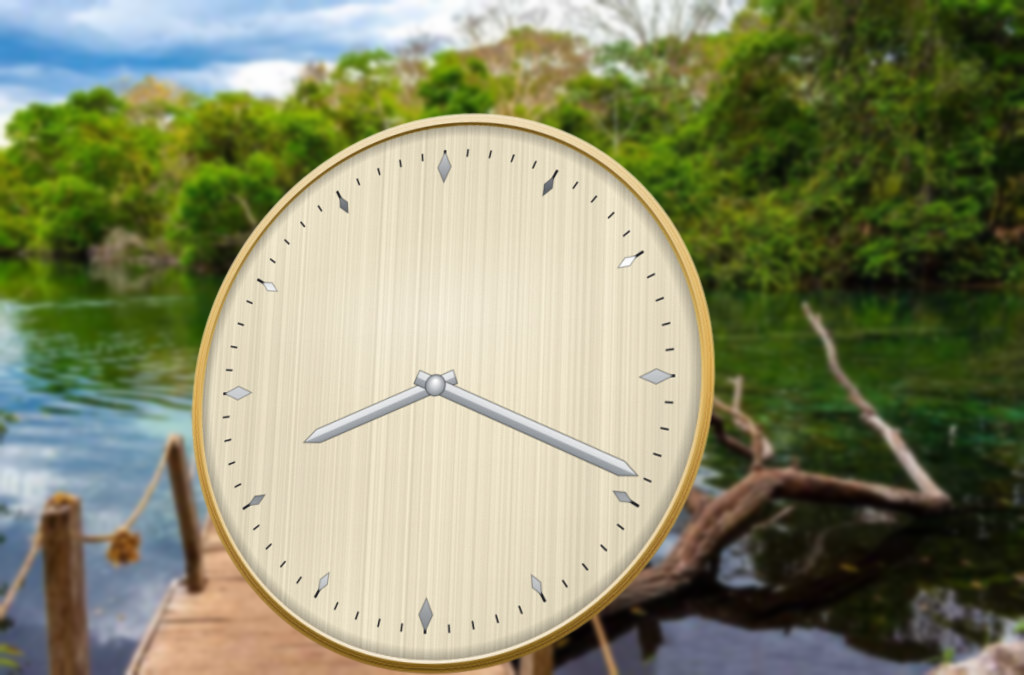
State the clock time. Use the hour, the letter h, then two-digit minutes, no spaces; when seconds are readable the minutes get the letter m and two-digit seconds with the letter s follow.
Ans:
8h19
